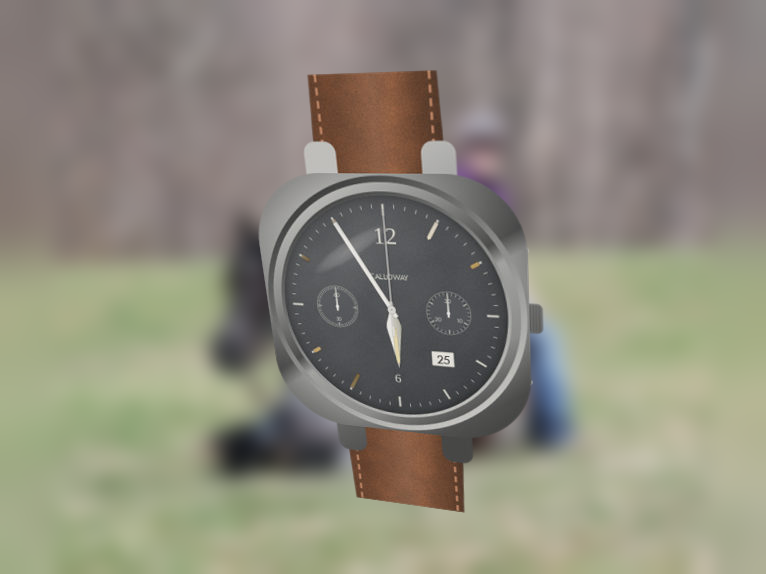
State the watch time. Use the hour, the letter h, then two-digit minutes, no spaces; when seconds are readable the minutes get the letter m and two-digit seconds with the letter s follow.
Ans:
5h55
